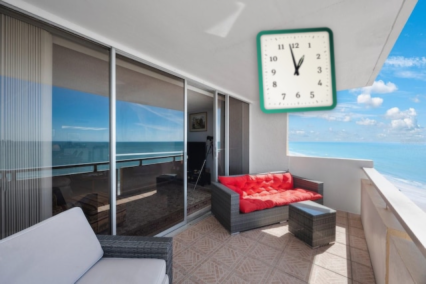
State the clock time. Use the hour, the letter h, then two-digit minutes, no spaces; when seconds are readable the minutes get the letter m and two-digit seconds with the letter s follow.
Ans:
12h58
